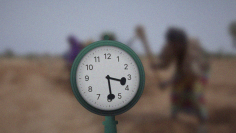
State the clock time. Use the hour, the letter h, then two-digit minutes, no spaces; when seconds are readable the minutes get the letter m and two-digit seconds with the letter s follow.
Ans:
3h29
